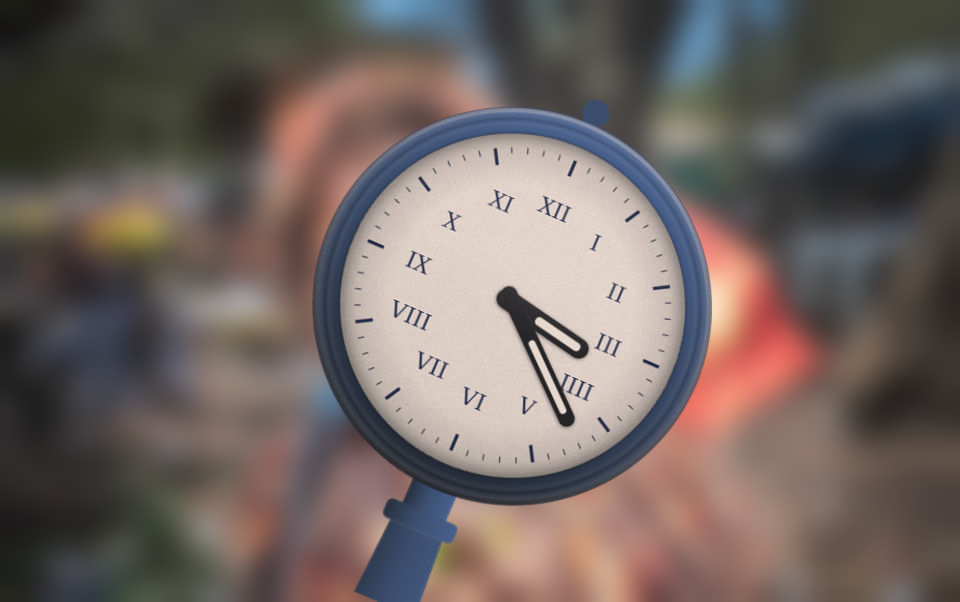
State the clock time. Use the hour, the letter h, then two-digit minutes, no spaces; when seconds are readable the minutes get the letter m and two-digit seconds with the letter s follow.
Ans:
3h22
